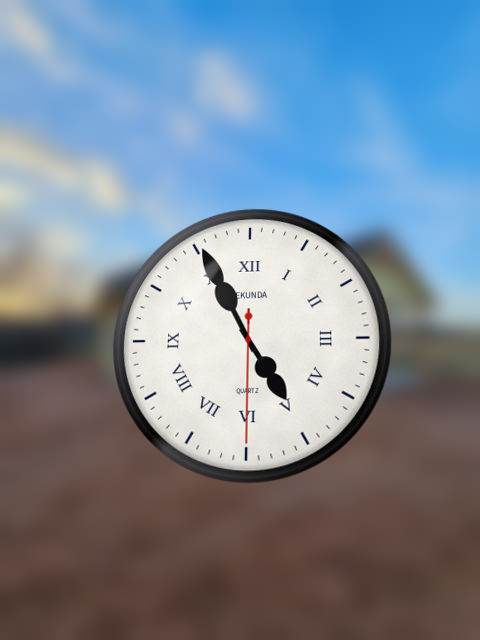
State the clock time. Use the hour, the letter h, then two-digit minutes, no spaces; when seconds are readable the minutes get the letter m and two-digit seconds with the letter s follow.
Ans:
4h55m30s
